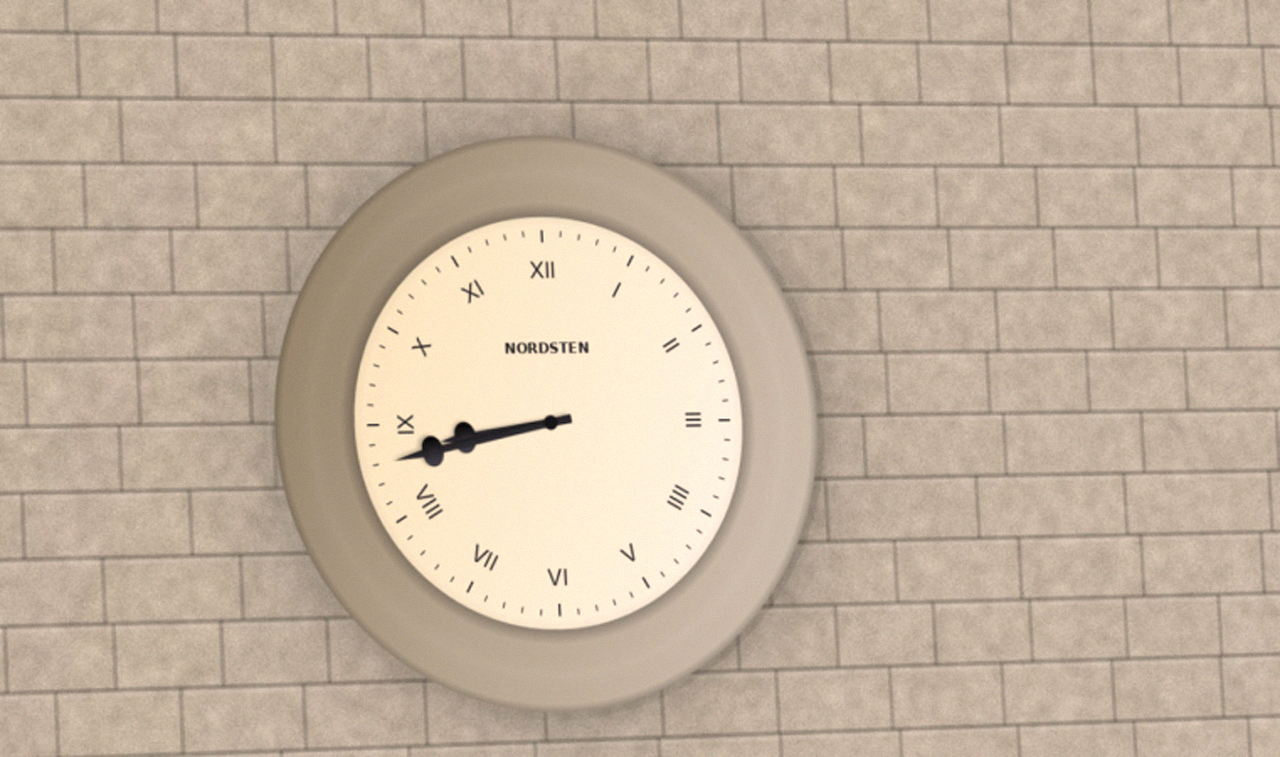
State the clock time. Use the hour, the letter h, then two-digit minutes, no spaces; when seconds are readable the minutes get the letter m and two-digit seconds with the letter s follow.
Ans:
8h43
